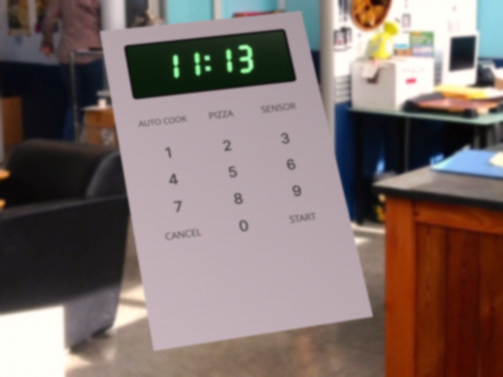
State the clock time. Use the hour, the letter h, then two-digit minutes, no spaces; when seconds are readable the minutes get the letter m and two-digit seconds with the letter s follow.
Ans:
11h13
